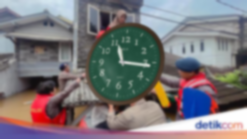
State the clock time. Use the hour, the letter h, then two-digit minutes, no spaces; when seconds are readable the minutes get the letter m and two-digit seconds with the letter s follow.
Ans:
11h16
